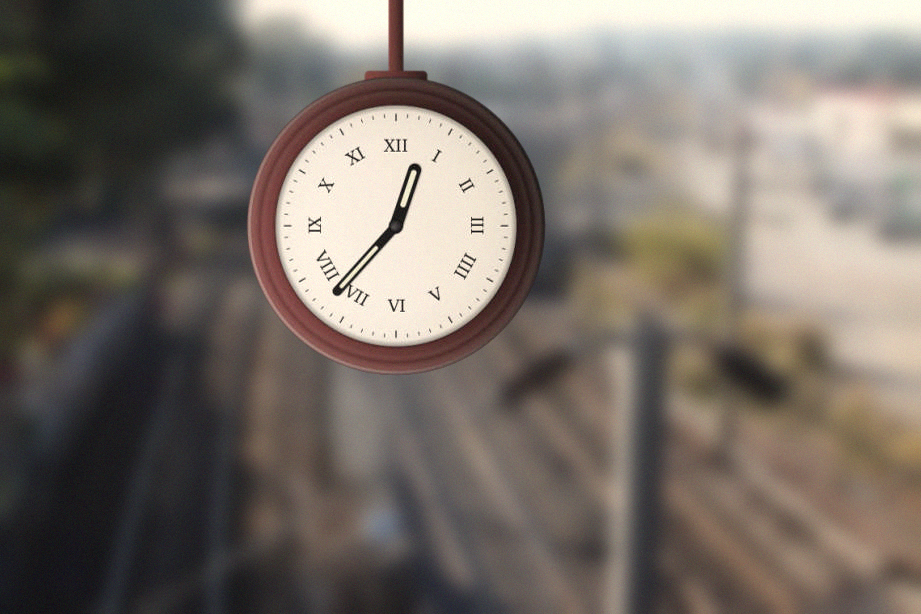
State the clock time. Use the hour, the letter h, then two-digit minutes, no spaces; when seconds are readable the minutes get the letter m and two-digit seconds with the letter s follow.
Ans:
12h37
